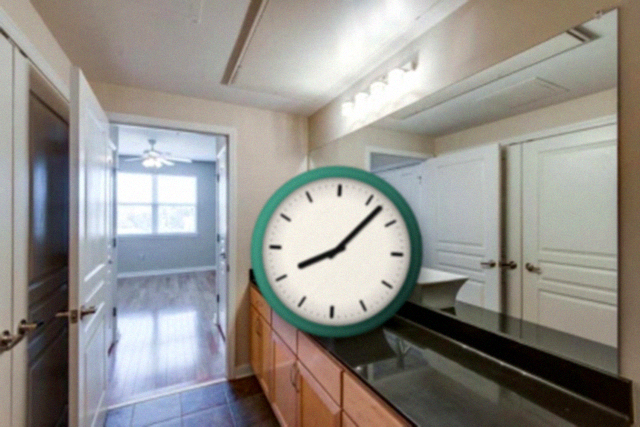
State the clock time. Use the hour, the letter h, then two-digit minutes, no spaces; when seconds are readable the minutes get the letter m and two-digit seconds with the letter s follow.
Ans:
8h07
